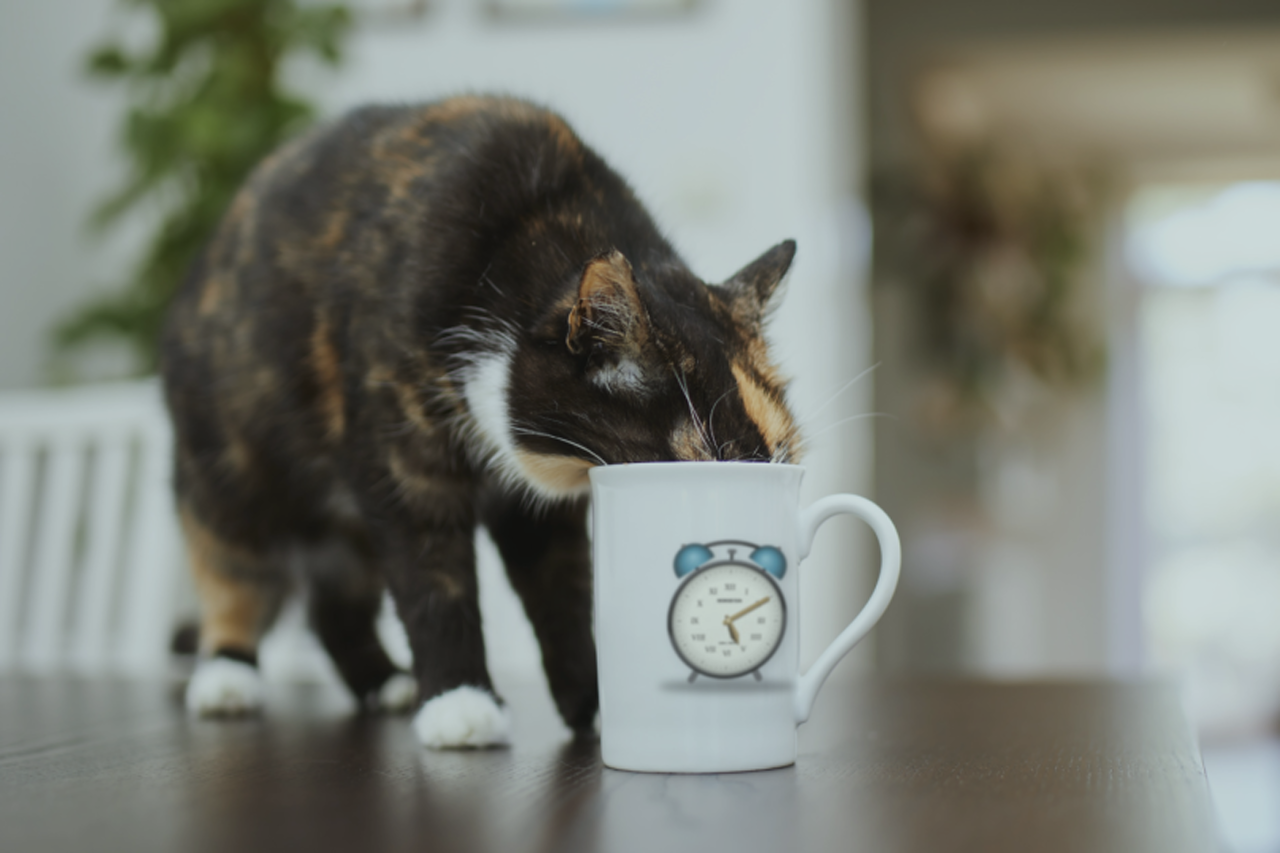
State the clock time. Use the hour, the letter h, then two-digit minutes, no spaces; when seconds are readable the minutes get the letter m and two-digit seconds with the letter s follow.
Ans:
5h10
